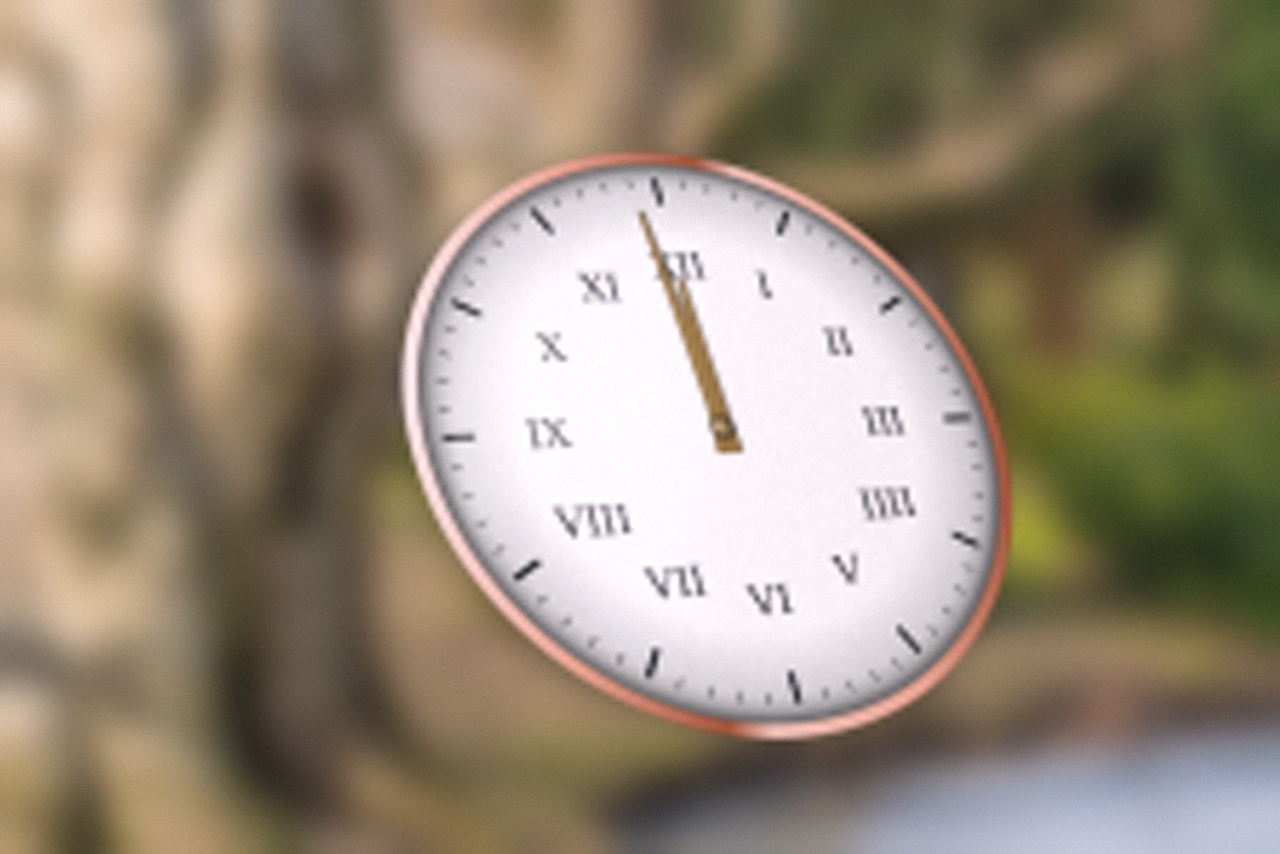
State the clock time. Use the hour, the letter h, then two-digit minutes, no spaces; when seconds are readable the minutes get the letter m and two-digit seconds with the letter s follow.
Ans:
11h59
